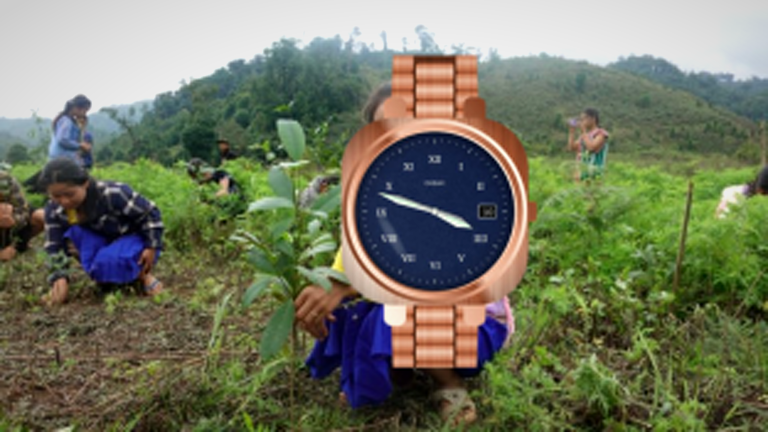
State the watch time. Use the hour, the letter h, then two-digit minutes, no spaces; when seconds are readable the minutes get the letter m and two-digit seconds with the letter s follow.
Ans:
3h48
